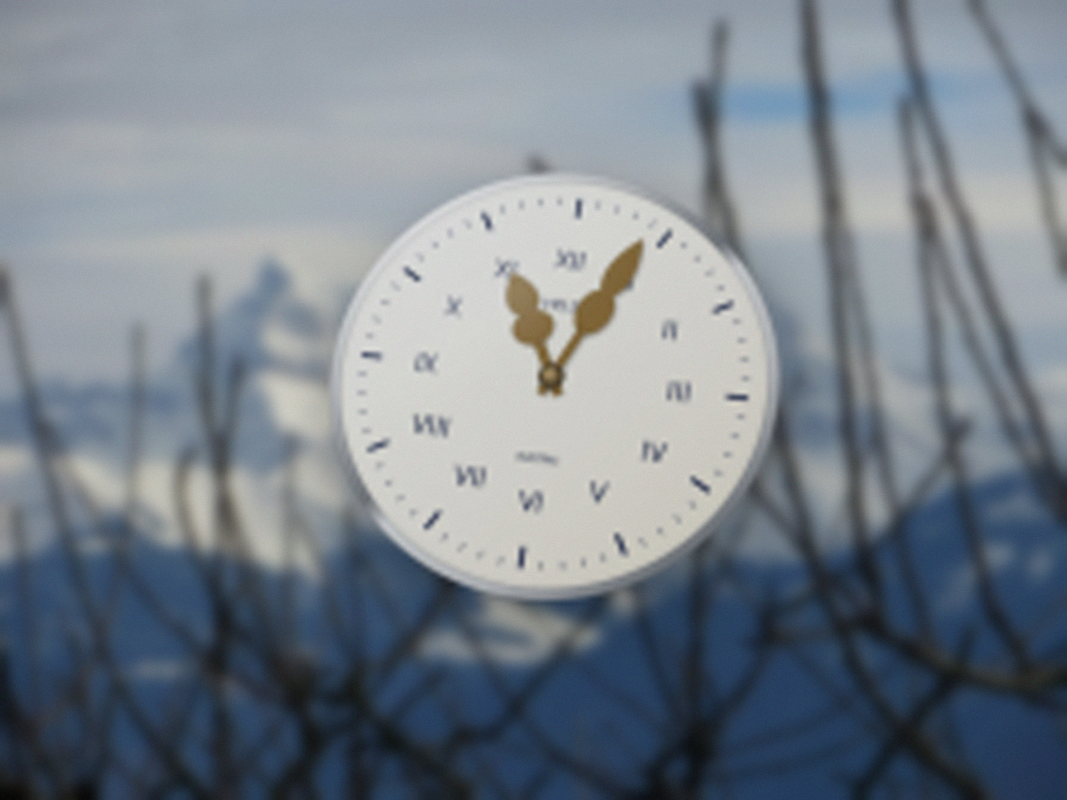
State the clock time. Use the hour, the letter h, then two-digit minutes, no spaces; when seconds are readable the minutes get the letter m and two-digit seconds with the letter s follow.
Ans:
11h04
